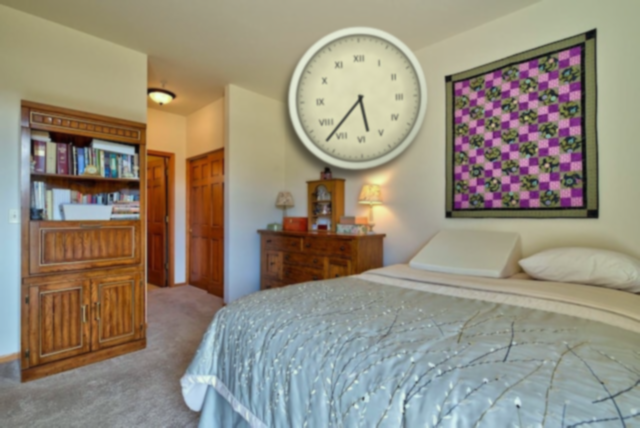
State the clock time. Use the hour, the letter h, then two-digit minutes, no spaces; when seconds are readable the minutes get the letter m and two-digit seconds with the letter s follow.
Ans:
5h37
